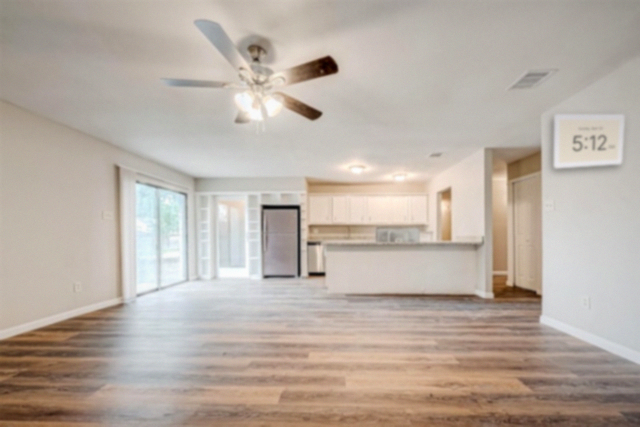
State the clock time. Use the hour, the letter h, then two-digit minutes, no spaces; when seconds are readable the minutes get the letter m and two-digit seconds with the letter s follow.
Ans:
5h12
